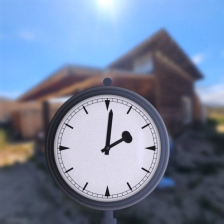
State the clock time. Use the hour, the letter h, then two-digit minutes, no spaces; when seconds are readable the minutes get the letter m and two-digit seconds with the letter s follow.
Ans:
2h01
